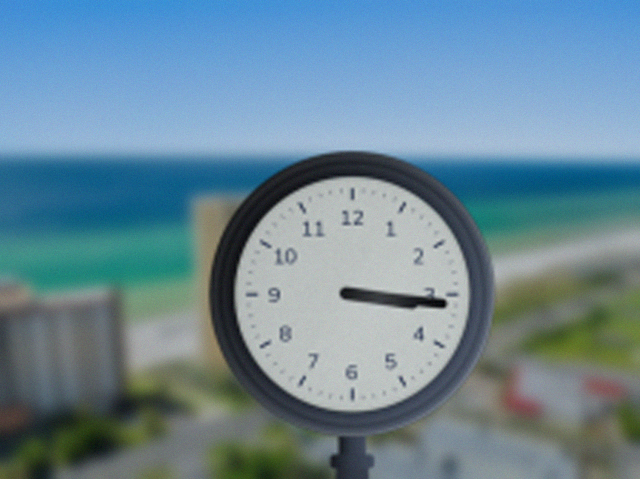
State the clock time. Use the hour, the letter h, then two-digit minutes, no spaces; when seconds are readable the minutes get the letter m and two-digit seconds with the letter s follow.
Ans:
3h16
